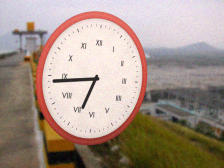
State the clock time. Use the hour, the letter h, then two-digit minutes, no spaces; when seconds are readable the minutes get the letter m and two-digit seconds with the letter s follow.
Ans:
6h44
